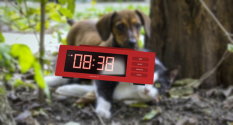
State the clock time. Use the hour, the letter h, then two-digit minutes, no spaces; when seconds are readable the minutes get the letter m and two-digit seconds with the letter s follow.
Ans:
8h38
